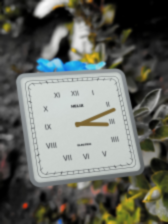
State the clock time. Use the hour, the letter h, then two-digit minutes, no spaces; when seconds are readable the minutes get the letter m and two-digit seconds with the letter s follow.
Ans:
3h12
